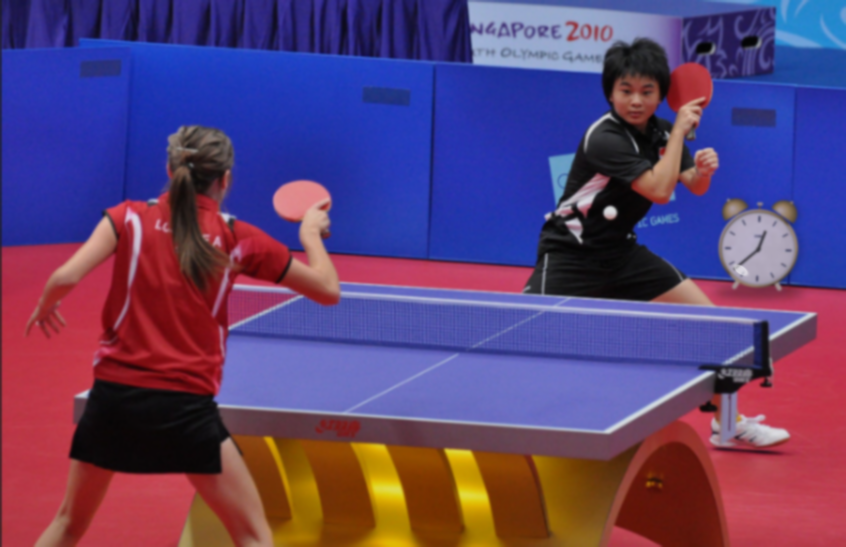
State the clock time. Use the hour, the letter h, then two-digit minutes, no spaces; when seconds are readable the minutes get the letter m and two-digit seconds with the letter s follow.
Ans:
12h38
